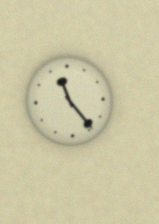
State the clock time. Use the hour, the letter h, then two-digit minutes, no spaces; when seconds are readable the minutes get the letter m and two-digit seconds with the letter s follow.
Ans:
11h24
